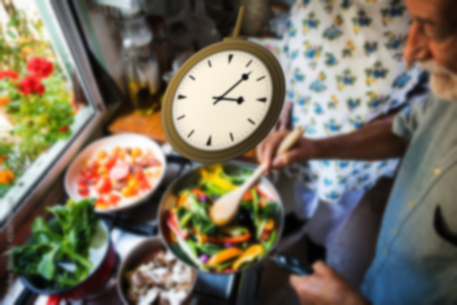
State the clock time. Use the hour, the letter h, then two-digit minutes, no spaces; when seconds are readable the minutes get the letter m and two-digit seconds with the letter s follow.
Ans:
3h07
